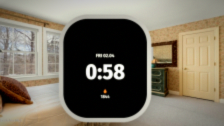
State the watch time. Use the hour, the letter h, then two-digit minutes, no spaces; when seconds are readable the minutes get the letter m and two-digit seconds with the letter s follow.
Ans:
0h58
